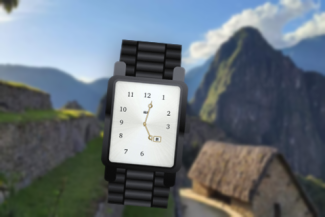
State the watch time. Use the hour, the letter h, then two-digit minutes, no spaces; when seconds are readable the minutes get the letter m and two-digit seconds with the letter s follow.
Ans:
5h02
